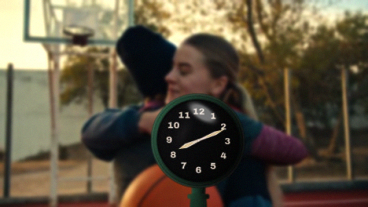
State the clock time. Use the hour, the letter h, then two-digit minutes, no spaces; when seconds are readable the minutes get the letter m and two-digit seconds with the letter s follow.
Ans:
8h11
